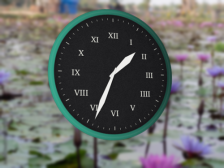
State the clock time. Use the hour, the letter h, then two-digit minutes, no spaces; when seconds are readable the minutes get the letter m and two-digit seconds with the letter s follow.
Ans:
1h34
